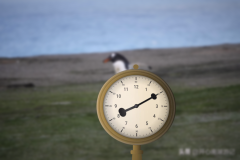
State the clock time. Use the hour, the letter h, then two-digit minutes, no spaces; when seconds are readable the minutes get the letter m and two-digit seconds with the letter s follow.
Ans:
8h10
